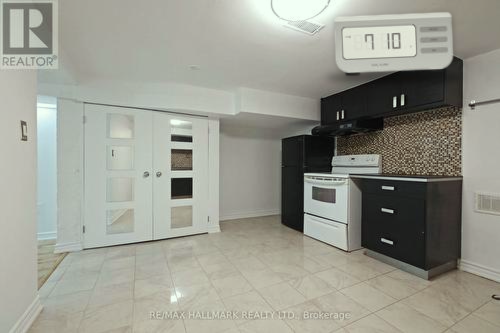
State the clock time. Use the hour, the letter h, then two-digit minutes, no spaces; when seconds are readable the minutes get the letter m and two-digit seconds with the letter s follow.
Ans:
7h10
